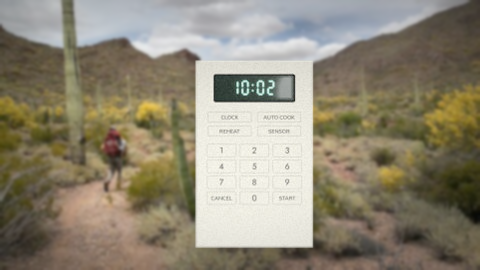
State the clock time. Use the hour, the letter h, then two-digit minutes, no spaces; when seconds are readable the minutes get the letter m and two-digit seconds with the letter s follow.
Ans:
10h02
